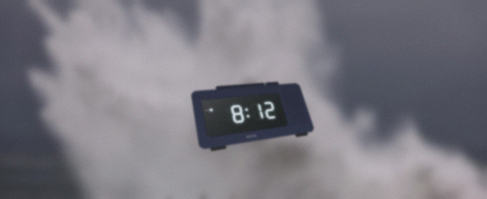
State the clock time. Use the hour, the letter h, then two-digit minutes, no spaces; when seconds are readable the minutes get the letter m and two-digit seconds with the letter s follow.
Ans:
8h12
